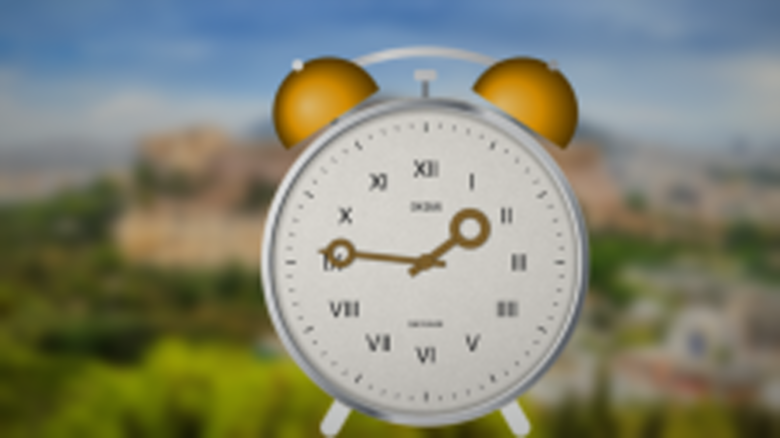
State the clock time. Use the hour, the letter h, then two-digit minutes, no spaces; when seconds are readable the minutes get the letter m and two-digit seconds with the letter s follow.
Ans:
1h46
